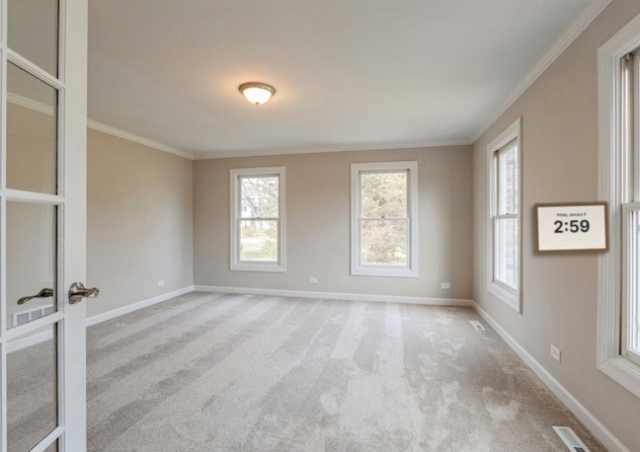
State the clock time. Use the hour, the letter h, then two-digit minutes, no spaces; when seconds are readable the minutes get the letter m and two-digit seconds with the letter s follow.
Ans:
2h59
